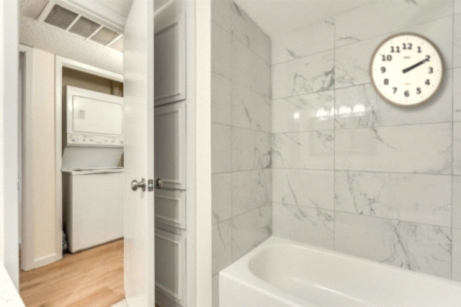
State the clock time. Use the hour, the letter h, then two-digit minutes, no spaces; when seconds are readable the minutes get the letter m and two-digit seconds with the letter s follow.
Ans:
2h10
